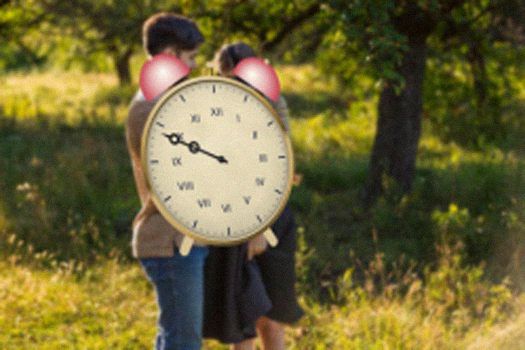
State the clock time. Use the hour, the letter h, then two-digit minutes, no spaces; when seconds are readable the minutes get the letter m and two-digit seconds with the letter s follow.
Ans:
9h49
